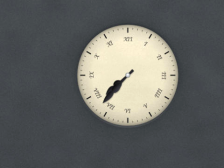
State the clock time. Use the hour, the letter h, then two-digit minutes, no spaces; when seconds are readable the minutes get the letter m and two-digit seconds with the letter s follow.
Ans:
7h37
